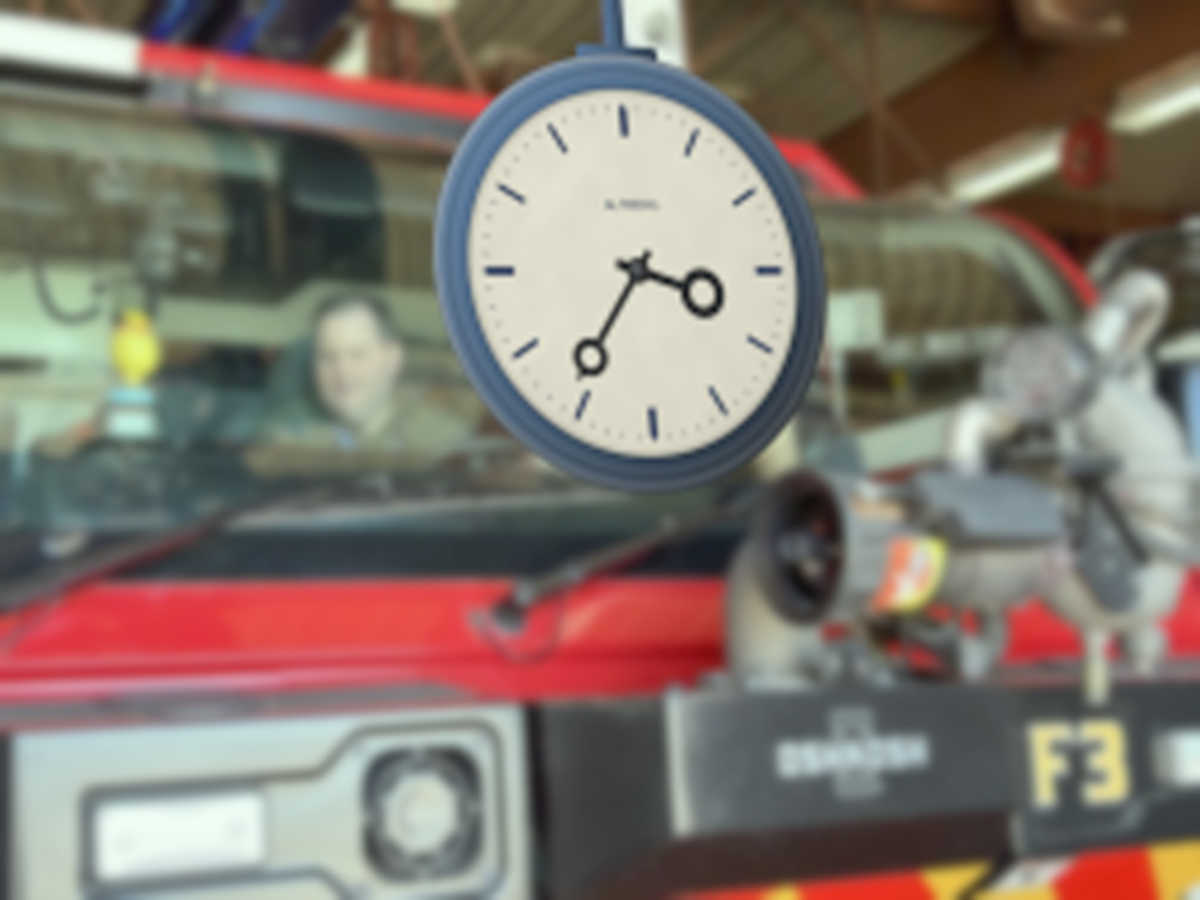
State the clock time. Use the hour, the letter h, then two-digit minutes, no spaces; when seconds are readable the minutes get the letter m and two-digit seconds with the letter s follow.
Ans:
3h36
